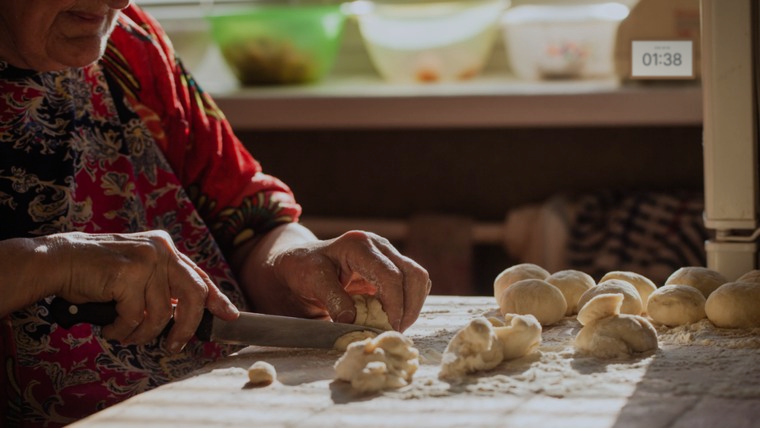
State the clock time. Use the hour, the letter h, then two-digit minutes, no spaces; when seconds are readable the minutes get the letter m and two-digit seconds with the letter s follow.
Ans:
1h38
